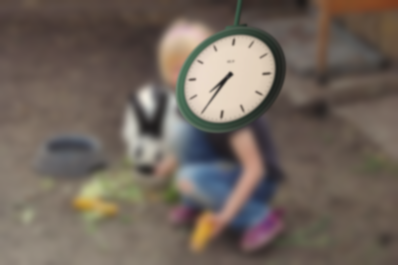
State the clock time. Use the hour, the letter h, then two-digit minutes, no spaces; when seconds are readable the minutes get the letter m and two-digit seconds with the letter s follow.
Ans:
7h35
